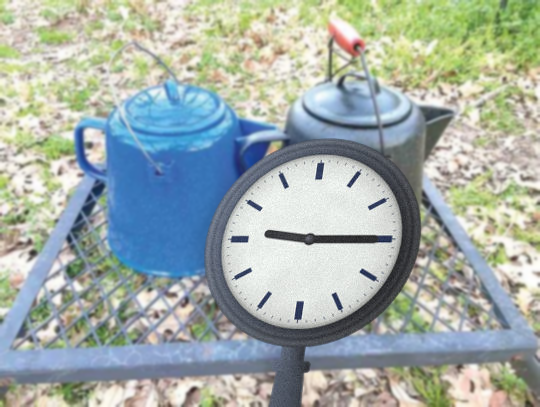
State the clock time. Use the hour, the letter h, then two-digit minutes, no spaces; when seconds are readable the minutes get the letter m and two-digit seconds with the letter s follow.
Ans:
9h15
